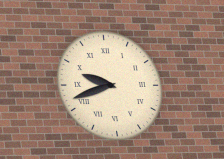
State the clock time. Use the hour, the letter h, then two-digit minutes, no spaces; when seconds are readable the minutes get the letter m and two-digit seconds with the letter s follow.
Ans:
9h42
